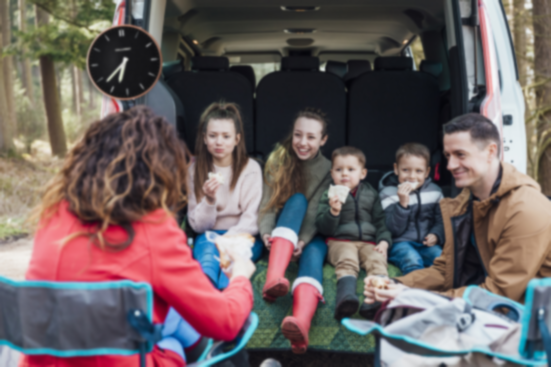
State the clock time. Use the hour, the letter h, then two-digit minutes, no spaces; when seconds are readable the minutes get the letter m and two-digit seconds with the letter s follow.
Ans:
6h38
